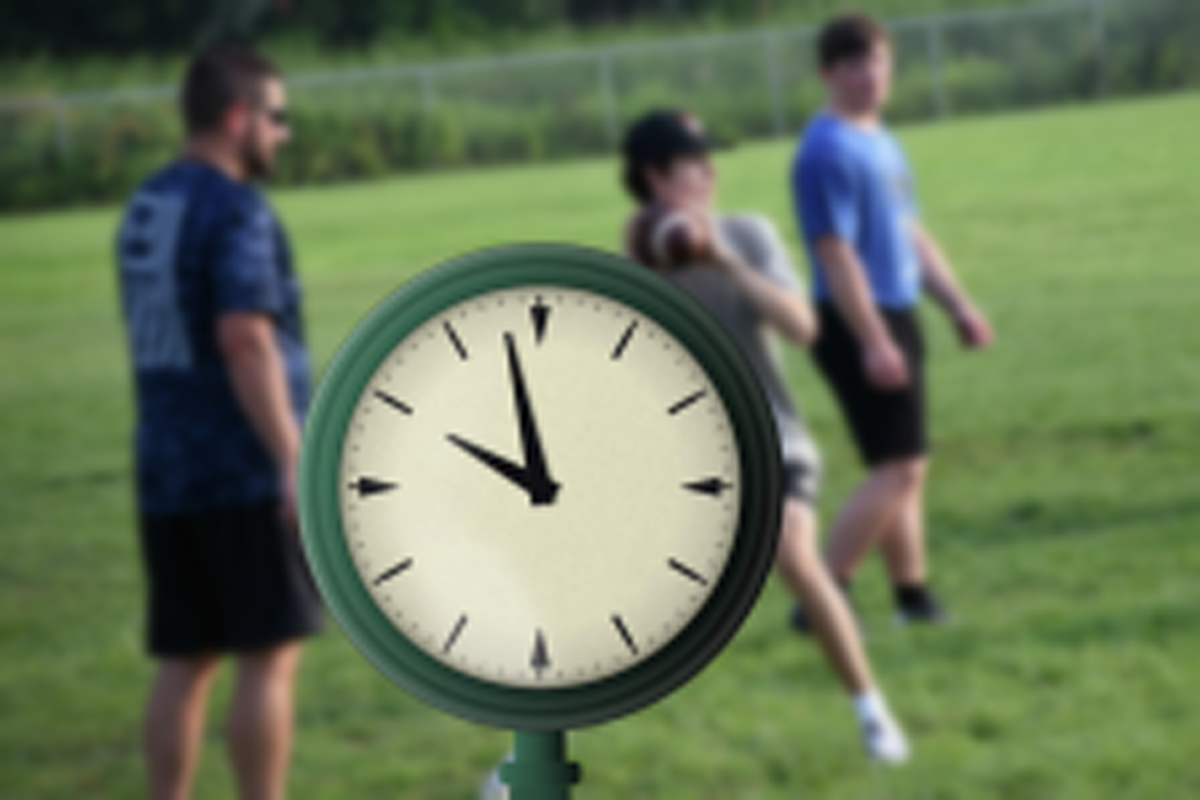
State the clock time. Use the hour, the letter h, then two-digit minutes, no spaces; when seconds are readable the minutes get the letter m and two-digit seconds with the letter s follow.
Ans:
9h58
